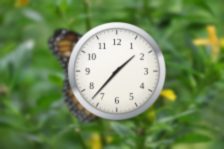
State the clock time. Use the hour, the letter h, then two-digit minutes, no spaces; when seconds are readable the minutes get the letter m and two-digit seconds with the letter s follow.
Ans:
1h37
